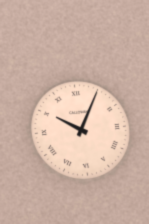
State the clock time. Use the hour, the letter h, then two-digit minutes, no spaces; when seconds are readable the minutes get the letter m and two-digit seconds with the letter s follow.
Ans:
10h05
